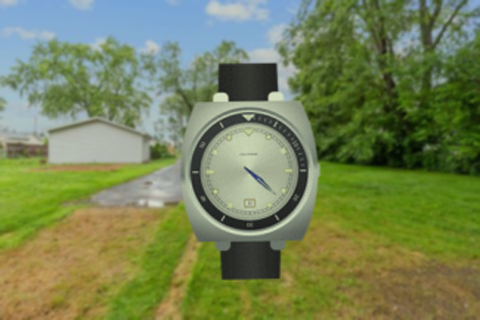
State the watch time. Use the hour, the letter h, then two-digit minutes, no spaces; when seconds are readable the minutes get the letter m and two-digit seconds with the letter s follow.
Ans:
4h22
